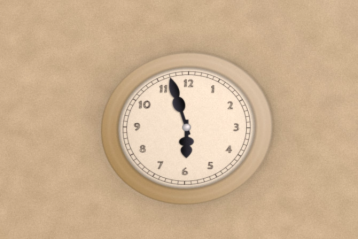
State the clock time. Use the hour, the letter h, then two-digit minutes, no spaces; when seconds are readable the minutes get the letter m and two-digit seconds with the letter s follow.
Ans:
5h57
